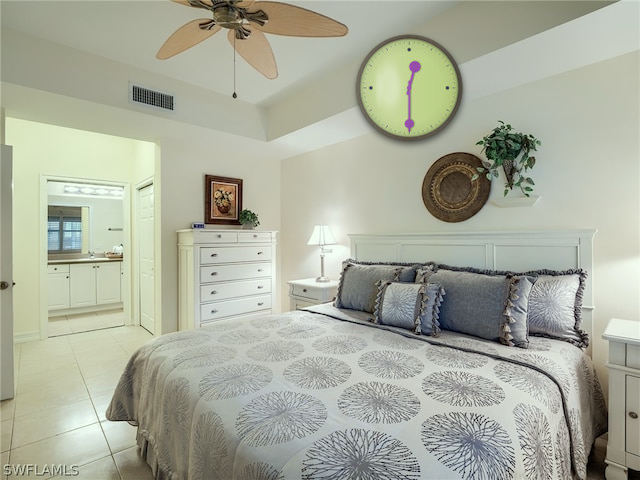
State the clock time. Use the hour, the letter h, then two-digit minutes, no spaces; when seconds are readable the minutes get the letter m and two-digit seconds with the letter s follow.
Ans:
12h30
